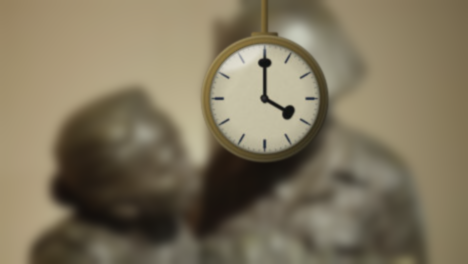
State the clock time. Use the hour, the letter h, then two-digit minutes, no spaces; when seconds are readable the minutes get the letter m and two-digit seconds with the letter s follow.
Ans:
4h00
